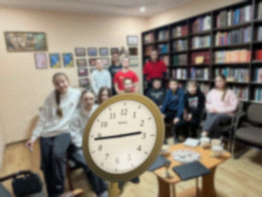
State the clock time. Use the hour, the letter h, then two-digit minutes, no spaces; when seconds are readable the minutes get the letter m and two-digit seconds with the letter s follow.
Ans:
2h44
